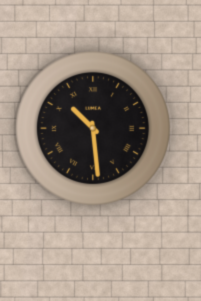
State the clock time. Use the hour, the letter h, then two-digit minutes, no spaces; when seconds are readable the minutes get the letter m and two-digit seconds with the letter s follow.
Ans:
10h29
